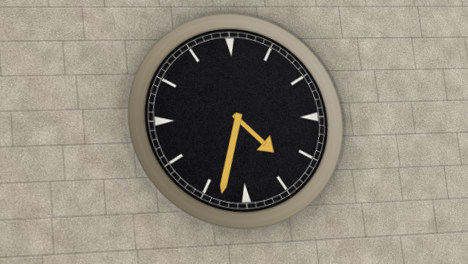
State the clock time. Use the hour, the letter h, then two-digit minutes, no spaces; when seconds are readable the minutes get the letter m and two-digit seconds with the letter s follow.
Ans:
4h33
